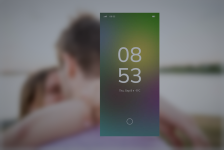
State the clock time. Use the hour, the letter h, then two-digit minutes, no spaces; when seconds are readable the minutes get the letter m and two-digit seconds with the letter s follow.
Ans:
8h53
